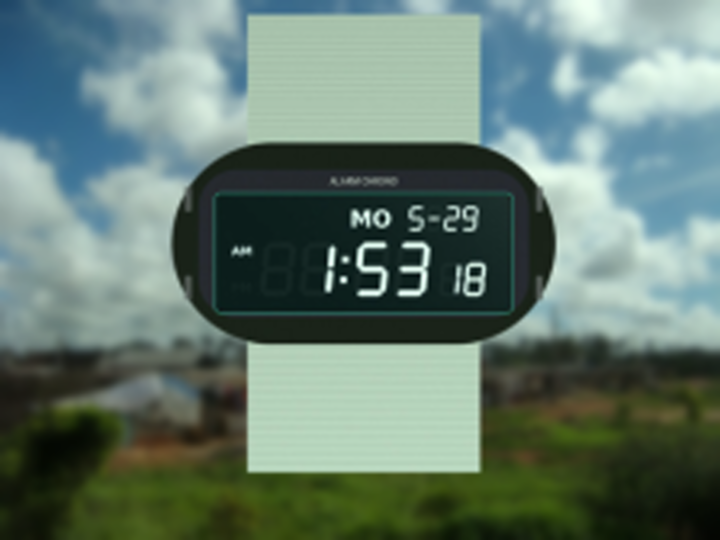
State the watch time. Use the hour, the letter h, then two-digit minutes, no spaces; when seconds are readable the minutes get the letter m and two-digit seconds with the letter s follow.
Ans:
1h53m18s
